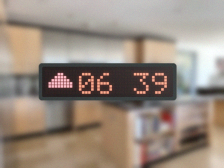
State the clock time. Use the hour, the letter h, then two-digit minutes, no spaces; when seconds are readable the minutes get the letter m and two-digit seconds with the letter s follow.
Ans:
6h39
